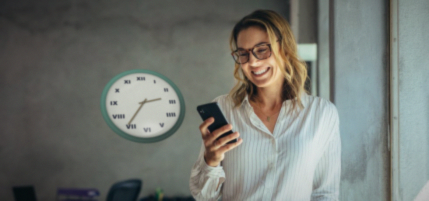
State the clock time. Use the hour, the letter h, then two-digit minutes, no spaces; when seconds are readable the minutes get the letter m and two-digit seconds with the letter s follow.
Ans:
2h36
